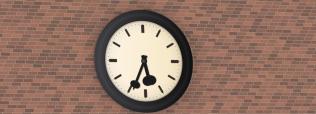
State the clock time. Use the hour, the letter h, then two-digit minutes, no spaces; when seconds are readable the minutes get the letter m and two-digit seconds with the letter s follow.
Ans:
5h34
